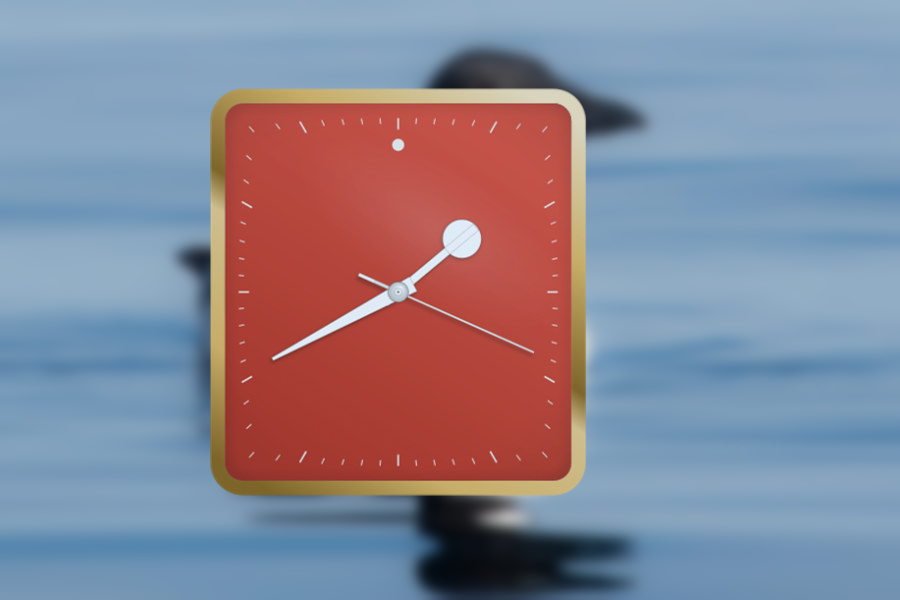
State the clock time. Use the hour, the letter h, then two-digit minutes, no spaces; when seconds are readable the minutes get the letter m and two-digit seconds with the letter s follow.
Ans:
1h40m19s
